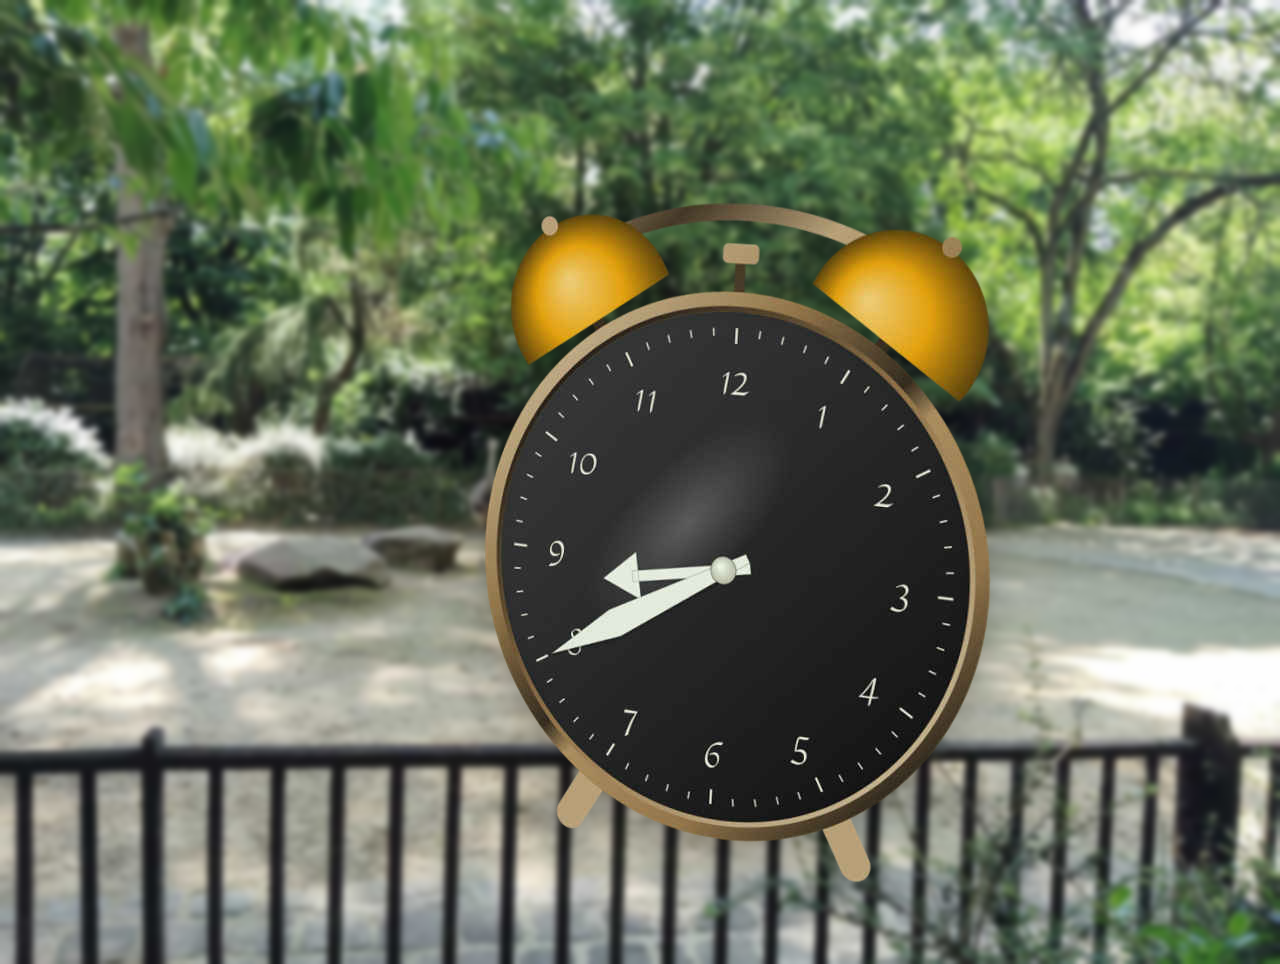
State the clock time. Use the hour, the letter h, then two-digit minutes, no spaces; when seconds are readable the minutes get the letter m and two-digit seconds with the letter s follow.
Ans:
8h40
